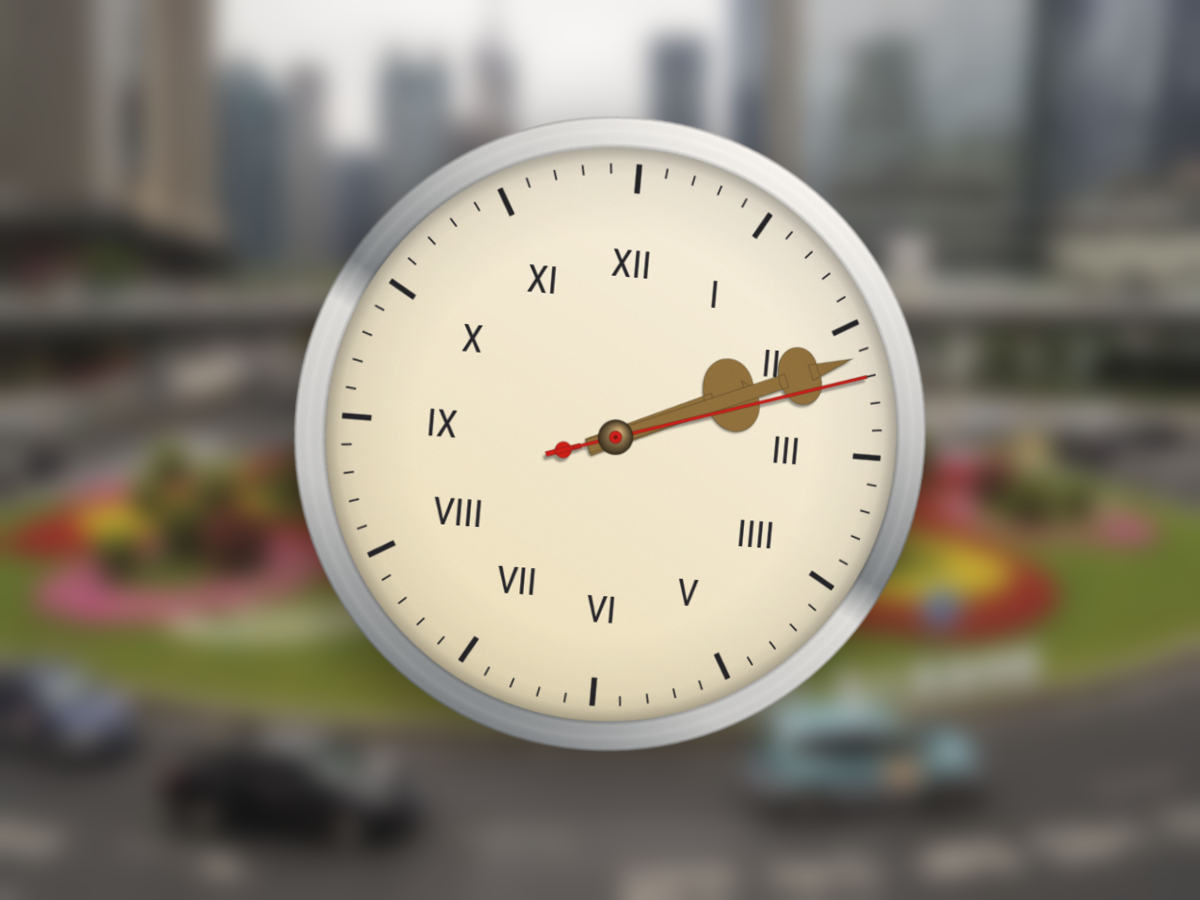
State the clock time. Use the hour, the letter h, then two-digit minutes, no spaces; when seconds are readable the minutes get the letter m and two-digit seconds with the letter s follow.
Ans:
2h11m12s
